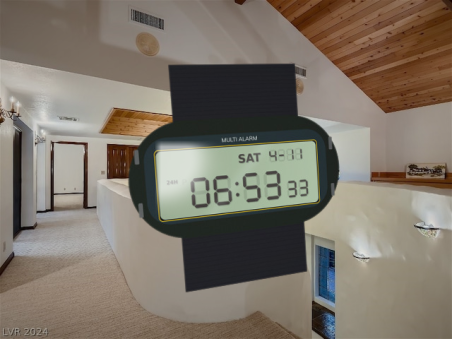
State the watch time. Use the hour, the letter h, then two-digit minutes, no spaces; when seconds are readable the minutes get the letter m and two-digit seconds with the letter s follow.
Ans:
6h53m33s
